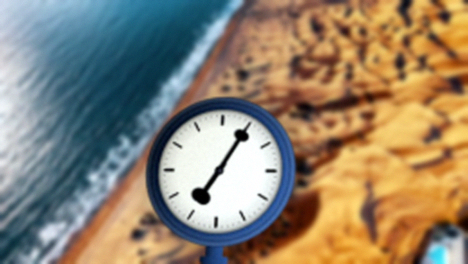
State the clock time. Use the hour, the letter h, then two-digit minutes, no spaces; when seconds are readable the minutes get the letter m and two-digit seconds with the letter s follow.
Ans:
7h05
